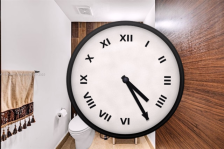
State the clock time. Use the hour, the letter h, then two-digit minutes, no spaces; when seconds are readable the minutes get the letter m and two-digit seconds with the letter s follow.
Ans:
4h25
